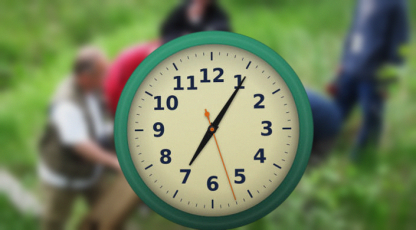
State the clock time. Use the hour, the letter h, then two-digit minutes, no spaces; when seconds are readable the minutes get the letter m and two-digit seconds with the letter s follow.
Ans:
7h05m27s
